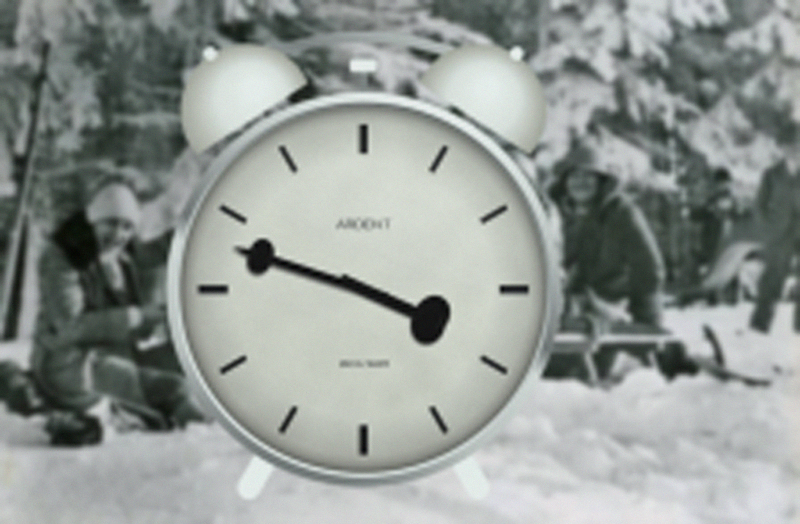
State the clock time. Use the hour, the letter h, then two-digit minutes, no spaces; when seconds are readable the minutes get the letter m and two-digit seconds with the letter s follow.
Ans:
3h48
